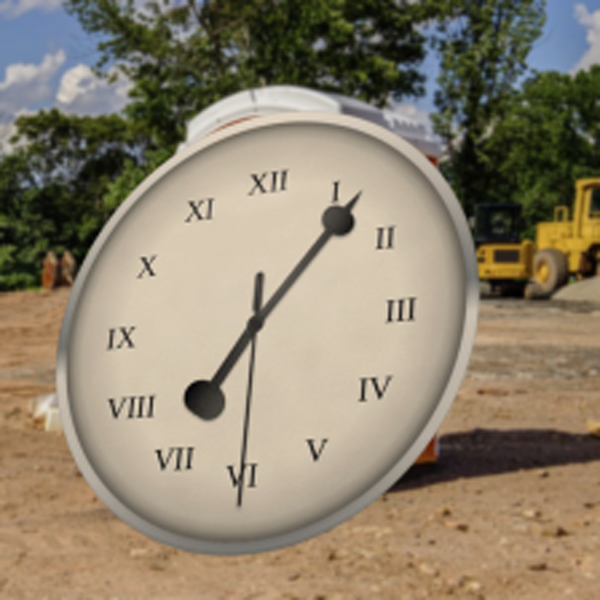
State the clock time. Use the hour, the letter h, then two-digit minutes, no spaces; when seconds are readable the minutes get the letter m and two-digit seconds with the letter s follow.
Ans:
7h06m30s
